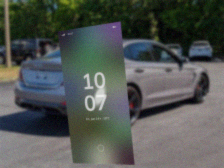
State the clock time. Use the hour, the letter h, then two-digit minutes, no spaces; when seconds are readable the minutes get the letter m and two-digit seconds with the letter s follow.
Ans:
10h07
